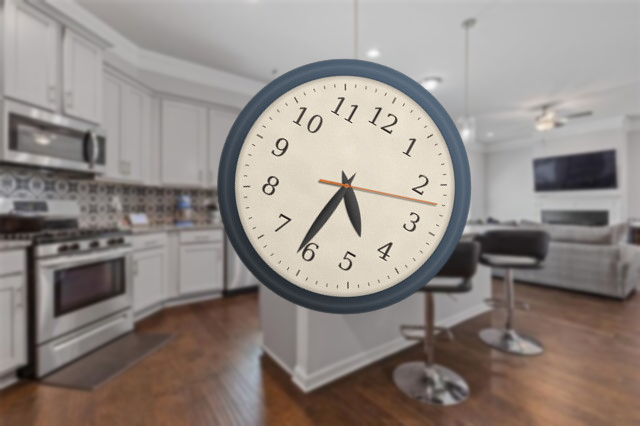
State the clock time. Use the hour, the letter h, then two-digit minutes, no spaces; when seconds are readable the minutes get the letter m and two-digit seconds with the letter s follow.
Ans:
4h31m12s
